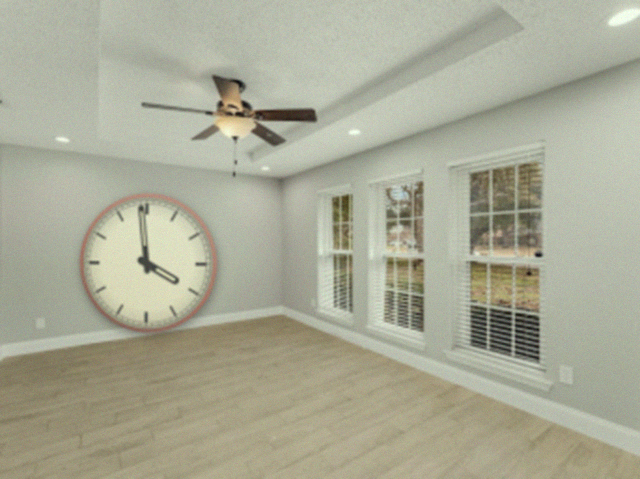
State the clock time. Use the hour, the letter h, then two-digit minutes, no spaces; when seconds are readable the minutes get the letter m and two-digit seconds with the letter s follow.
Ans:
3h59
